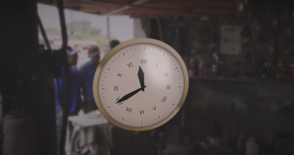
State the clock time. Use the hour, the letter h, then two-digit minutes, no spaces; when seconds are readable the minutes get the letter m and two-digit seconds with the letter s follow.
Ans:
11h40
